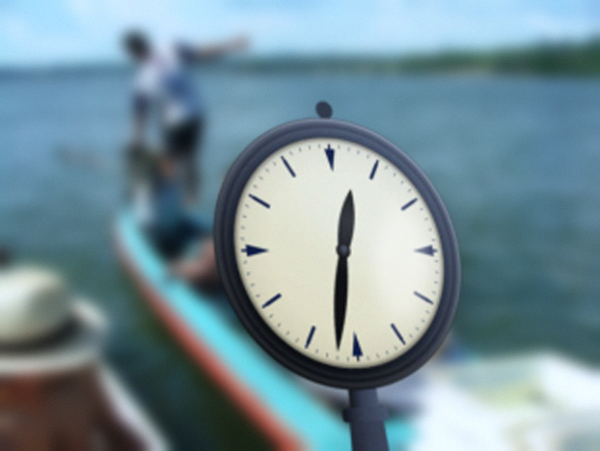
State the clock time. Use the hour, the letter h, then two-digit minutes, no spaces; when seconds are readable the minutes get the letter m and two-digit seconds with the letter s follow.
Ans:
12h32
